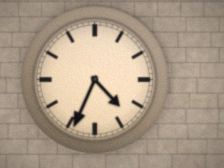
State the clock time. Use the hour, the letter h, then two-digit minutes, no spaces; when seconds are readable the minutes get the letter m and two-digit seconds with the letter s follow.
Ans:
4h34
